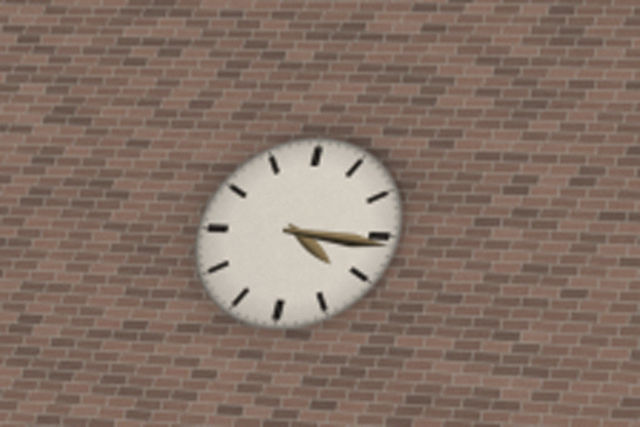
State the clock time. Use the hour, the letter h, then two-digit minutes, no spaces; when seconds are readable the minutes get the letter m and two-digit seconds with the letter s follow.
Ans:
4h16
